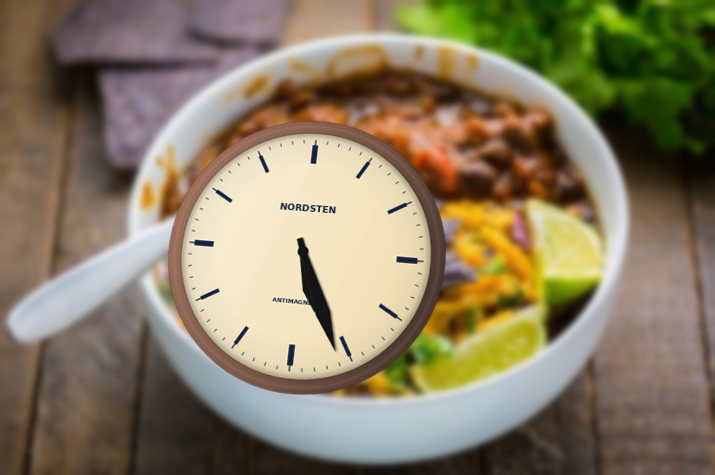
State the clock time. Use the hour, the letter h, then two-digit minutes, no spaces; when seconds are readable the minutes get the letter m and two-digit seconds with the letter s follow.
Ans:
5h26
